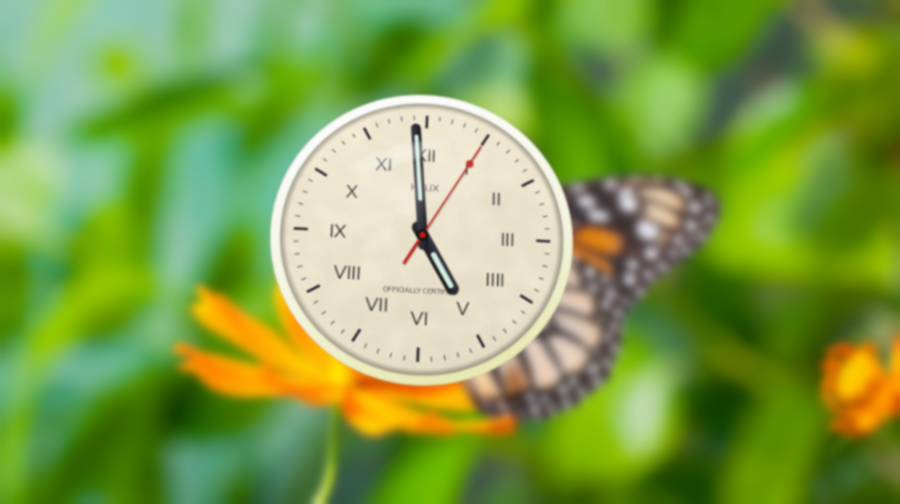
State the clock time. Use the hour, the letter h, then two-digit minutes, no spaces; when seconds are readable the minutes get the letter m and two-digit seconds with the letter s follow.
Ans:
4h59m05s
